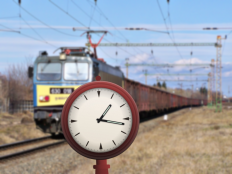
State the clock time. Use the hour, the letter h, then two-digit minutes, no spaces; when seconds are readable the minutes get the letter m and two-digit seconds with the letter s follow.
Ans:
1h17
